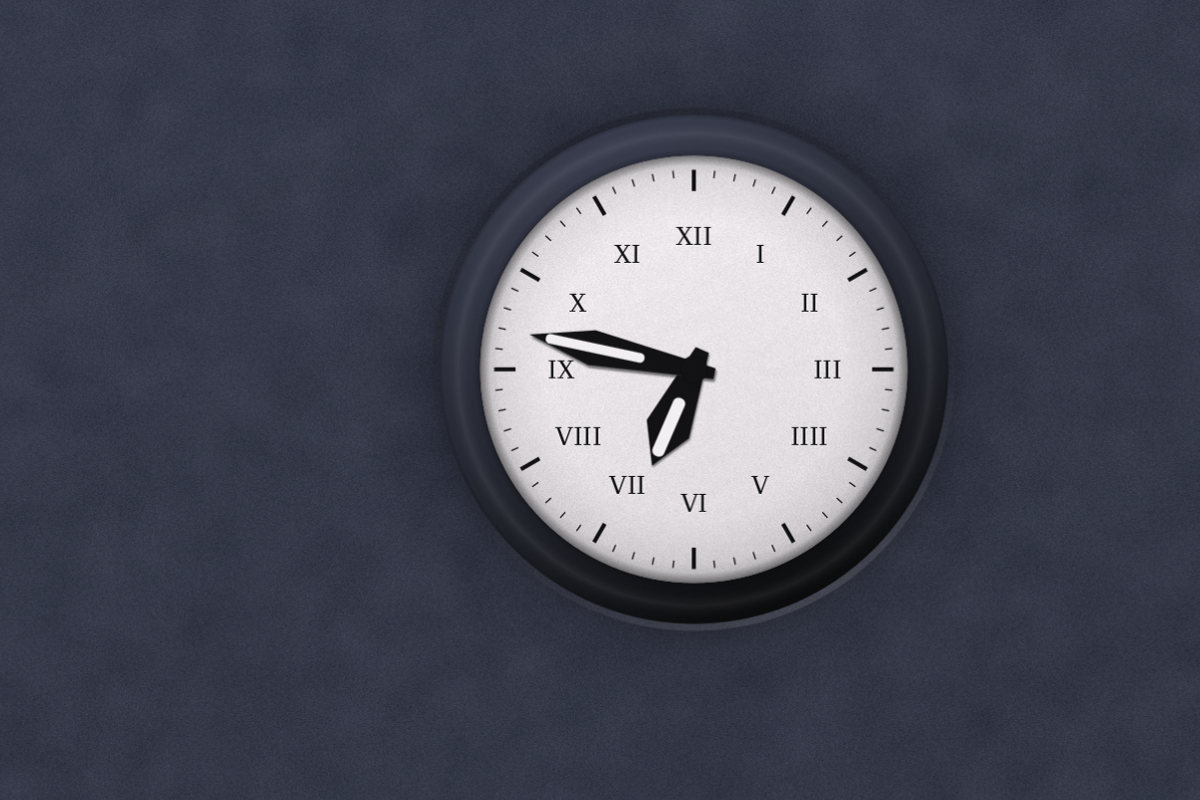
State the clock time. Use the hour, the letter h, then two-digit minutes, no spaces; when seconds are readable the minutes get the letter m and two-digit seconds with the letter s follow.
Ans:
6h47
